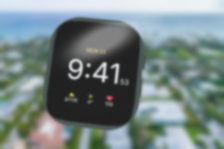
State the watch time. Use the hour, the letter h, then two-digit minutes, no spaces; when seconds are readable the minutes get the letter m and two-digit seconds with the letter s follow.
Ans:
9h41
